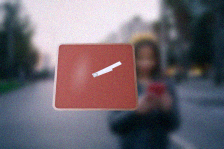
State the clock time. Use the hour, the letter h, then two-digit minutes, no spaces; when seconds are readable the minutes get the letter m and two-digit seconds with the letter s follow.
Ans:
2h10
